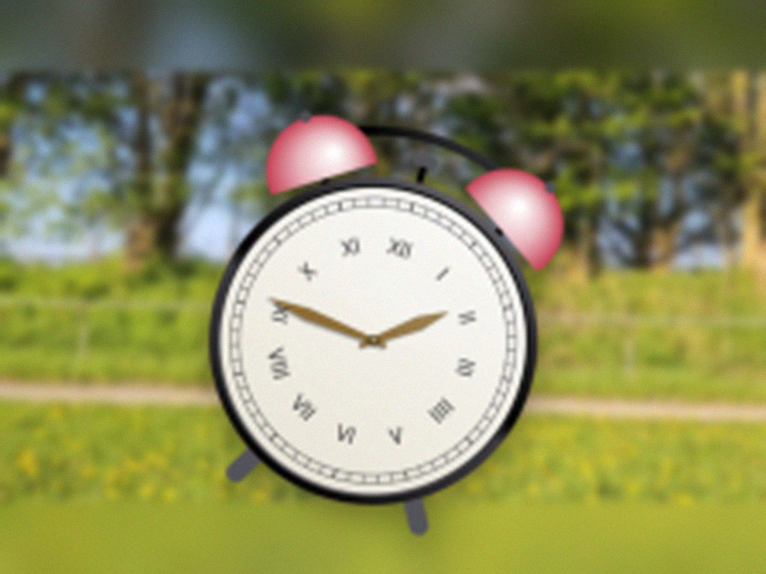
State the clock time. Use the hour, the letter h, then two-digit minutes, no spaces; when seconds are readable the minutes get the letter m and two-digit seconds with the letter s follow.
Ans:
1h46
